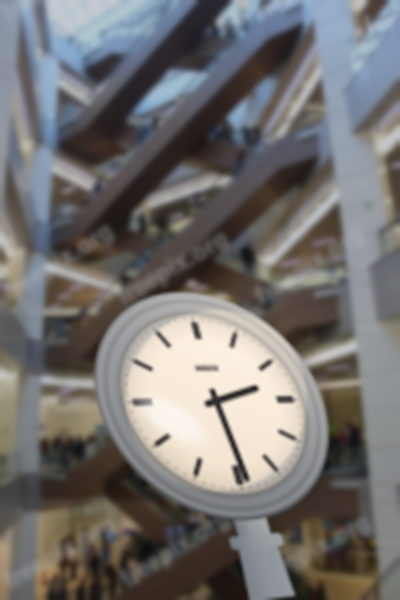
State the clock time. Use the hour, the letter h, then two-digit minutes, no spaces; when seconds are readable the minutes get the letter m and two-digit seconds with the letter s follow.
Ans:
2h29
